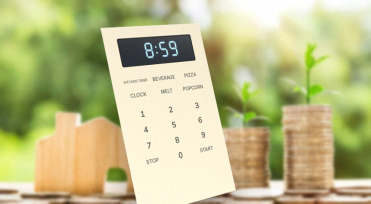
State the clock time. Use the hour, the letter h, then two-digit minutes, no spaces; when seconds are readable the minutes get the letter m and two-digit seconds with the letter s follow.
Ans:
8h59
